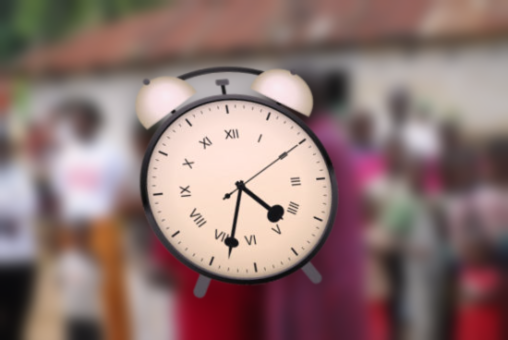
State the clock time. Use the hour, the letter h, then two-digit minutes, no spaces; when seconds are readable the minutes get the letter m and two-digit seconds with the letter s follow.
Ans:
4h33m10s
